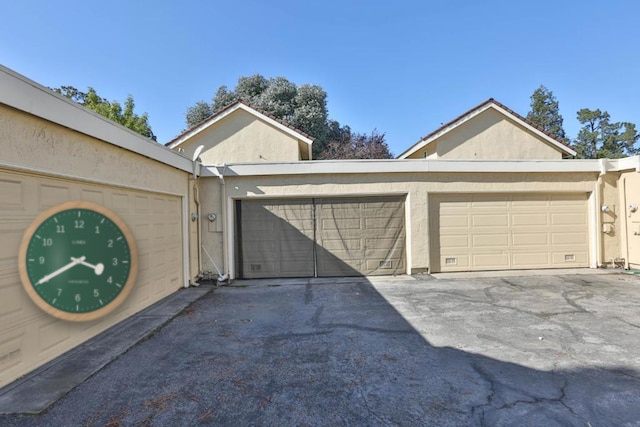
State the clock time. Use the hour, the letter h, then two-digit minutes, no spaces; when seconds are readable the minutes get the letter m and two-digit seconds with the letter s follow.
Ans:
3h40
